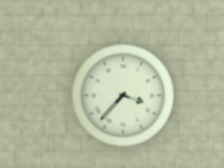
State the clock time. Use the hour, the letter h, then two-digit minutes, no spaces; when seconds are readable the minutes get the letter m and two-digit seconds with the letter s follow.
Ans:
3h37
